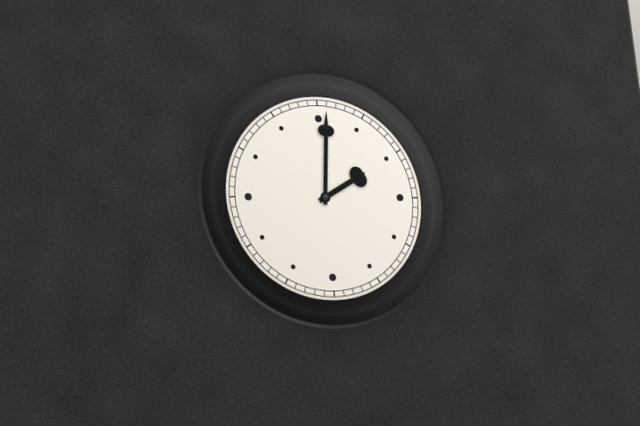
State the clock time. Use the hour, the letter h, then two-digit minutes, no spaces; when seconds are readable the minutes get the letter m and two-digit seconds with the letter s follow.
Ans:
2h01
